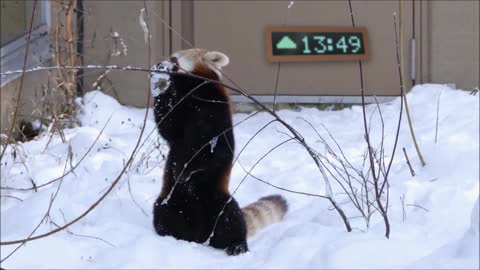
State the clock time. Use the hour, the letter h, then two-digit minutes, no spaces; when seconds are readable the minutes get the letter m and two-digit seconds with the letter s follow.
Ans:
13h49
